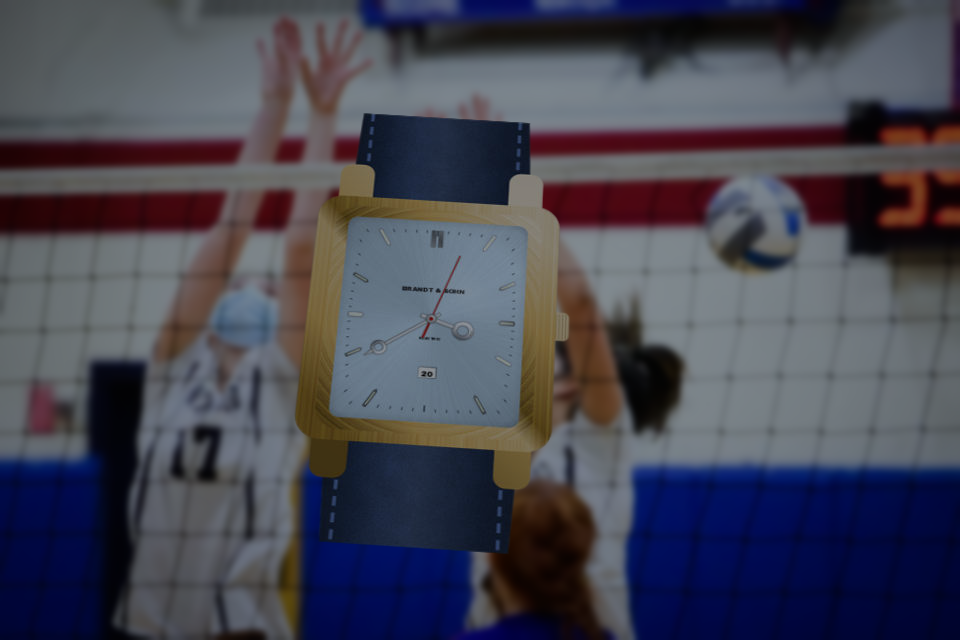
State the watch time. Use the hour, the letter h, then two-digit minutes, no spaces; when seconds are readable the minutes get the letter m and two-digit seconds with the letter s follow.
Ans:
3h39m03s
